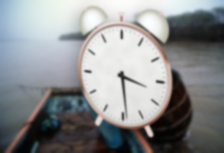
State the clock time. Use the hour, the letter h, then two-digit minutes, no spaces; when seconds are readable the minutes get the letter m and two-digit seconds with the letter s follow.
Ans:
3h29
